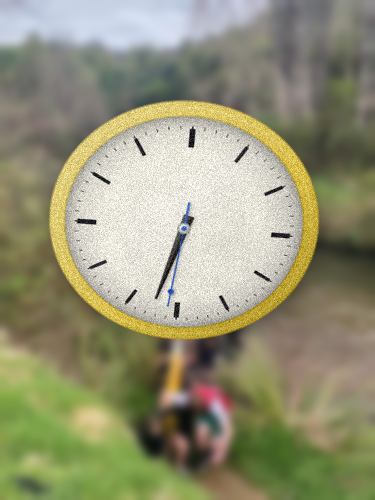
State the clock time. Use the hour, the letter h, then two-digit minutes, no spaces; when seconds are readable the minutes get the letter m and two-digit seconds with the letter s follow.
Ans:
6h32m31s
